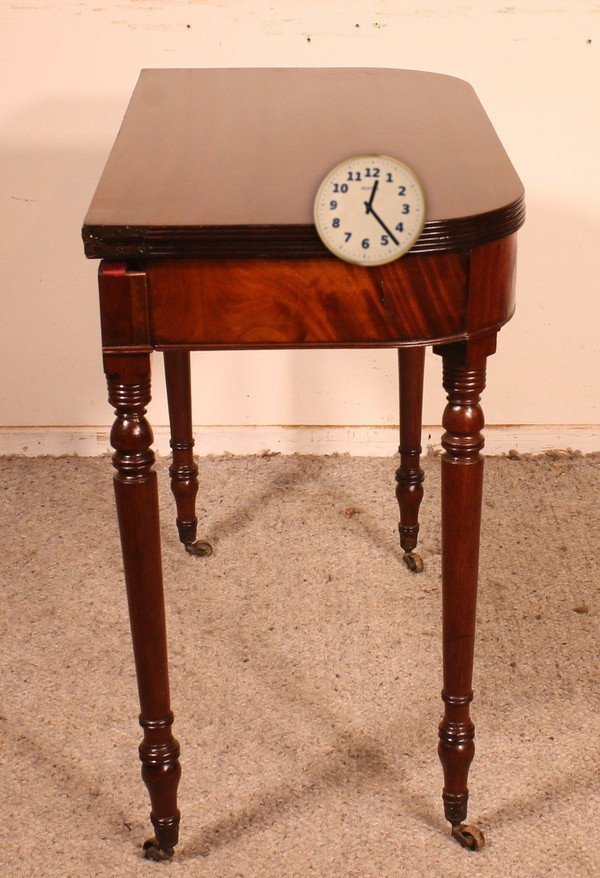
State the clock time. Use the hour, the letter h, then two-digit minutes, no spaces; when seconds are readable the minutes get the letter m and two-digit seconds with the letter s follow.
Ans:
12h23
